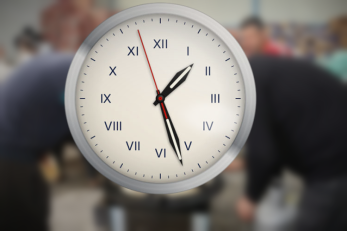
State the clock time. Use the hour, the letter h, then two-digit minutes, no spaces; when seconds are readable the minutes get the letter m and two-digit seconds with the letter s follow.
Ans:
1h26m57s
